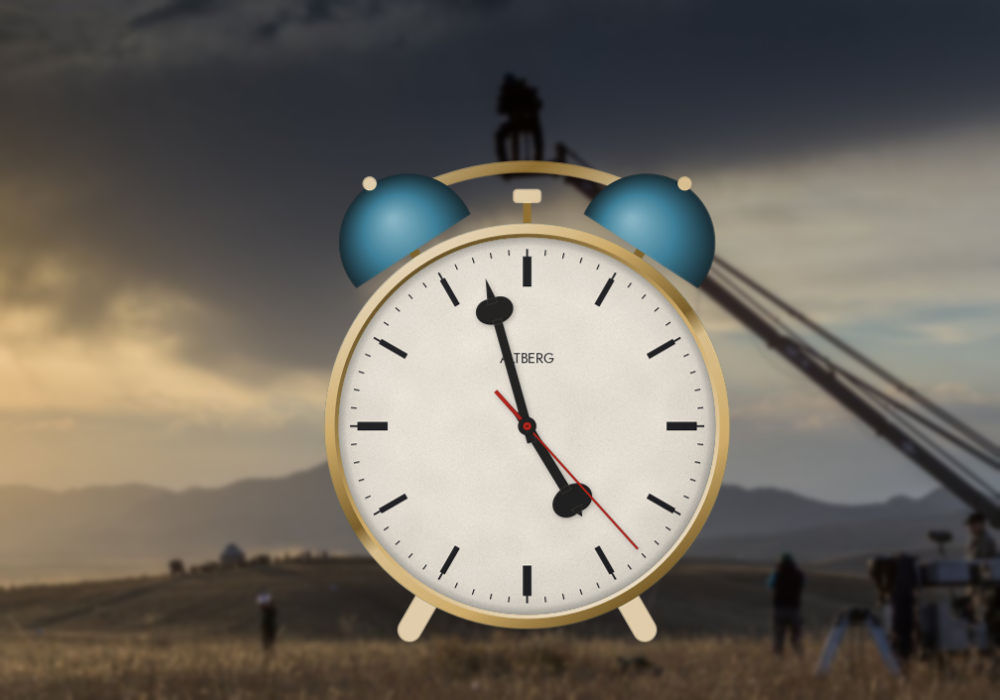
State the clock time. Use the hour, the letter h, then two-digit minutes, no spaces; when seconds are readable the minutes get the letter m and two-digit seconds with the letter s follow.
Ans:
4h57m23s
